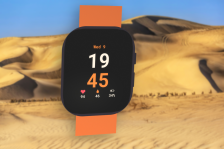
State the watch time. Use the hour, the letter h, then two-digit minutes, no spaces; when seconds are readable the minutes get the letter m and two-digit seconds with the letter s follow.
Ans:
19h45
